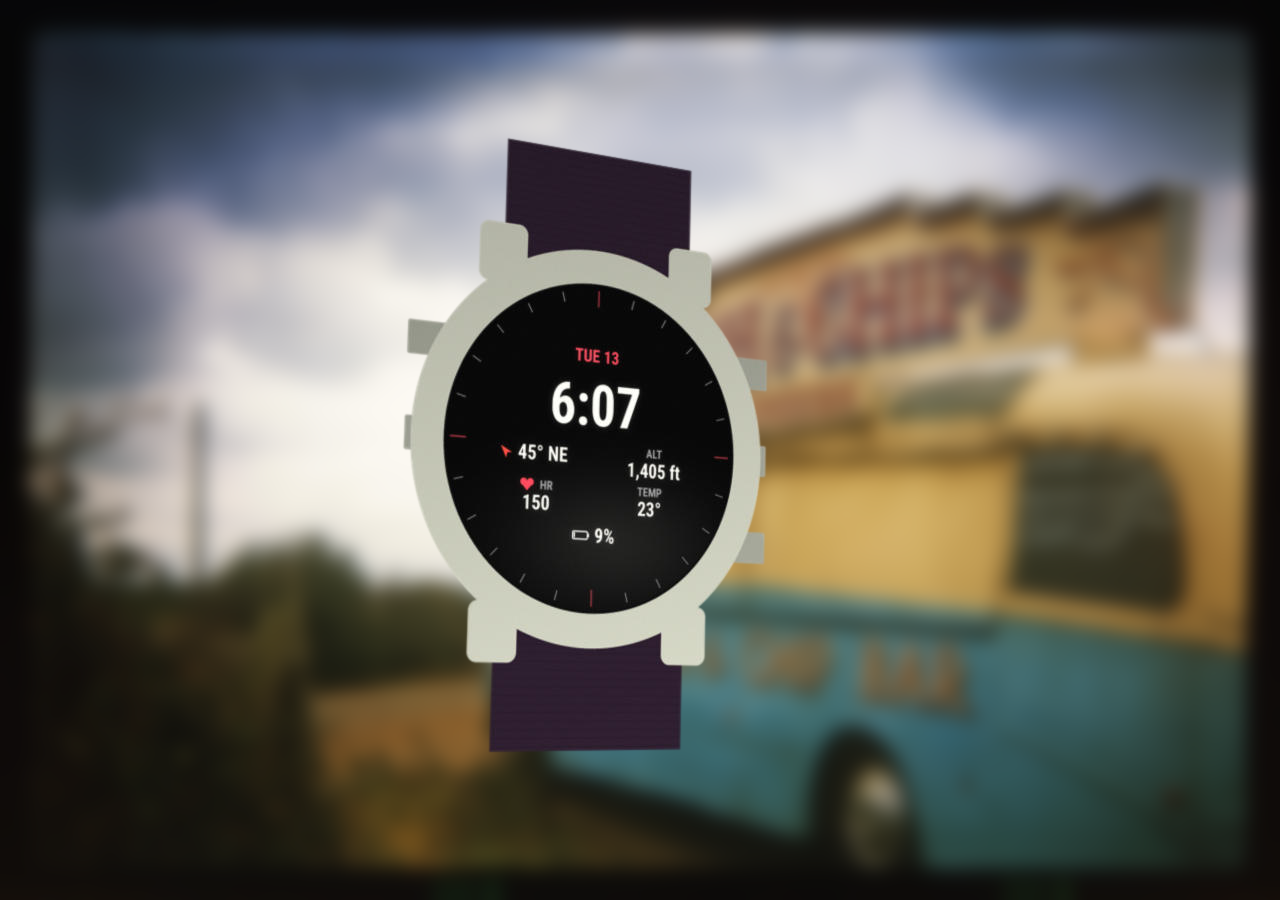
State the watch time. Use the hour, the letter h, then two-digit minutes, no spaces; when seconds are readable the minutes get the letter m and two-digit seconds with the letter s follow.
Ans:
6h07
